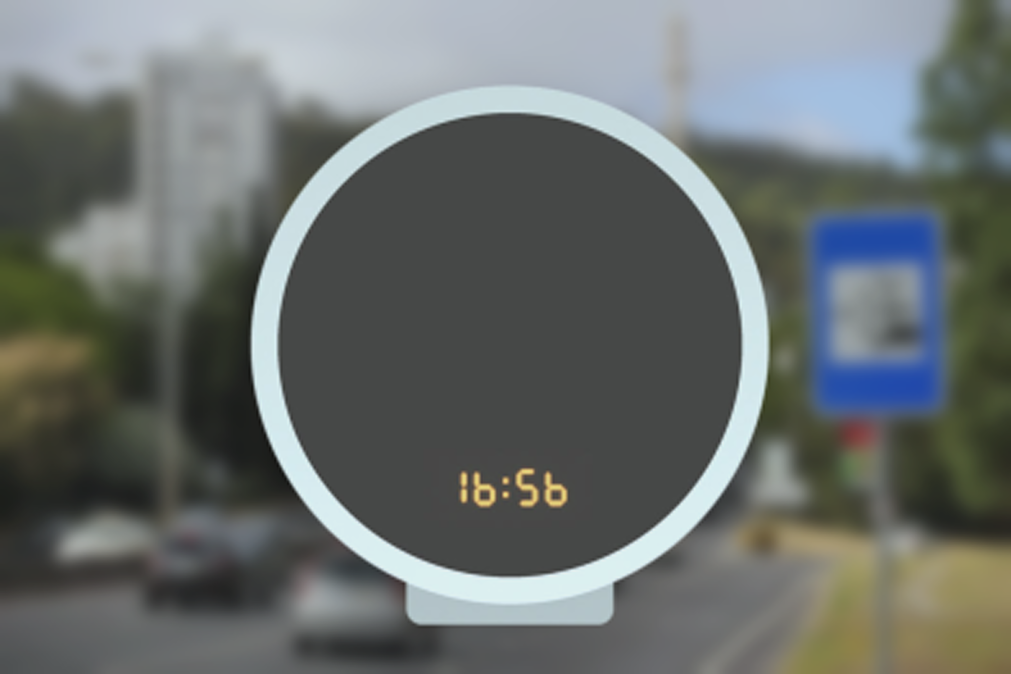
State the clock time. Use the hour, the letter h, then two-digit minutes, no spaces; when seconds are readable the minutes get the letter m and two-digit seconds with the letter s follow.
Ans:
16h56
